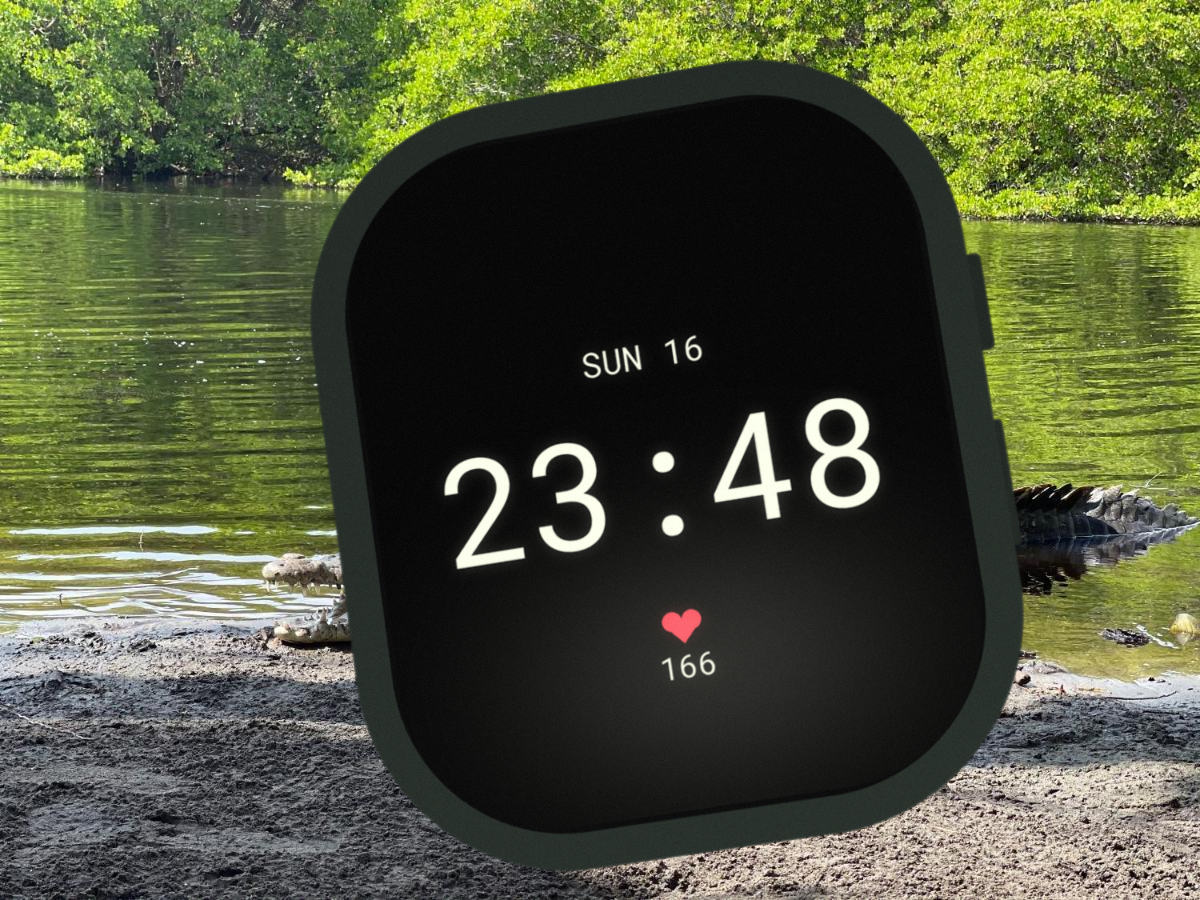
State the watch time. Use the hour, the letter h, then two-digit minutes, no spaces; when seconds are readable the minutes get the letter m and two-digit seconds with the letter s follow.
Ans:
23h48
